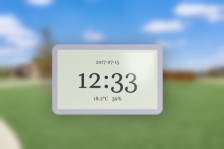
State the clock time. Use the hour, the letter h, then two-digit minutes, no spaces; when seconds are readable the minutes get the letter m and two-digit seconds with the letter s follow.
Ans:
12h33
